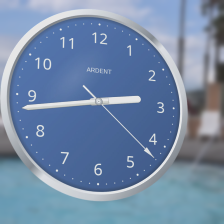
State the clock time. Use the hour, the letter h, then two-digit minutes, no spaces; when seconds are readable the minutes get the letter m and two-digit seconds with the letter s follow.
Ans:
2h43m22s
